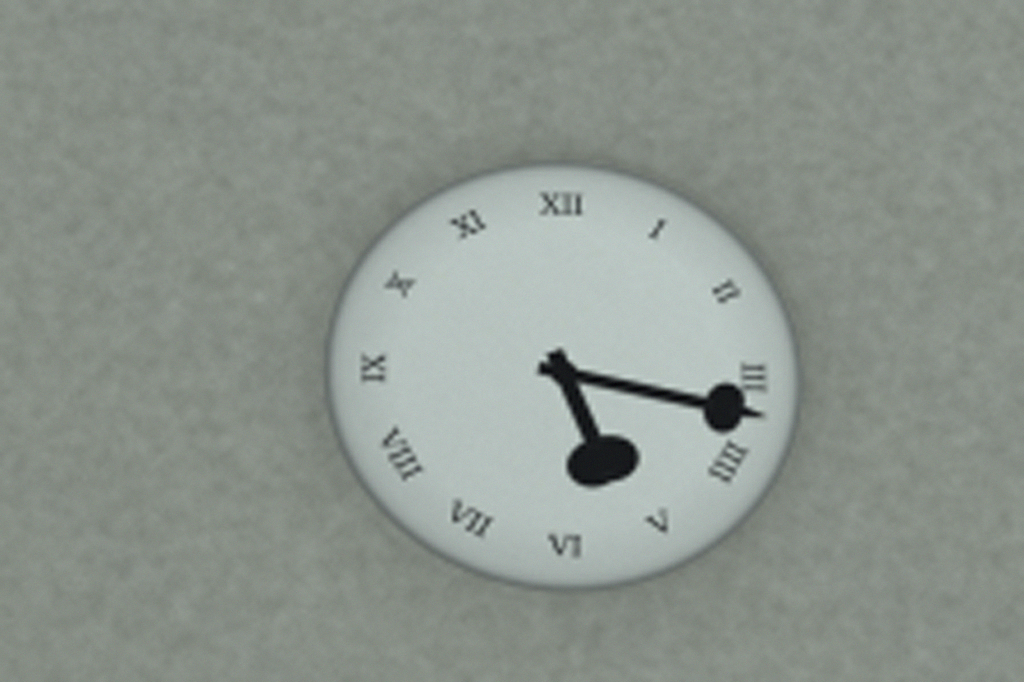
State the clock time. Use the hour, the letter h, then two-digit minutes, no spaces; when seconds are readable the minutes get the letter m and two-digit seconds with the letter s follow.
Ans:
5h17
